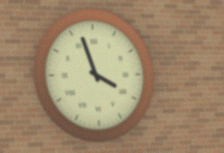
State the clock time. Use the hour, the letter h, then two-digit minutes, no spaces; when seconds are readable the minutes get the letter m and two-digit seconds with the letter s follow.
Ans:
3h57
